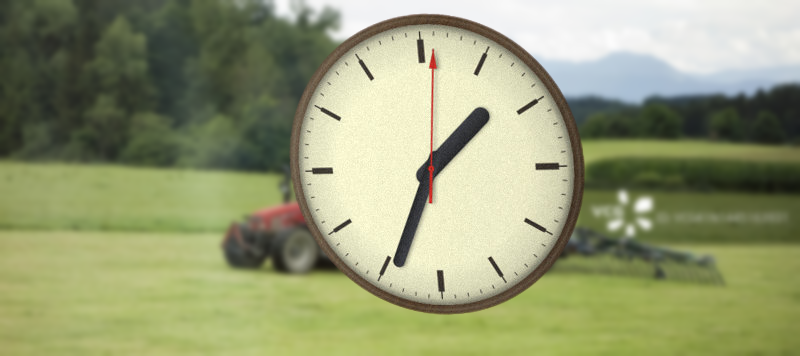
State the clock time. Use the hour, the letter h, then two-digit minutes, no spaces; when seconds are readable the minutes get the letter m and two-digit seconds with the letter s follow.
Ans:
1h34m01s
